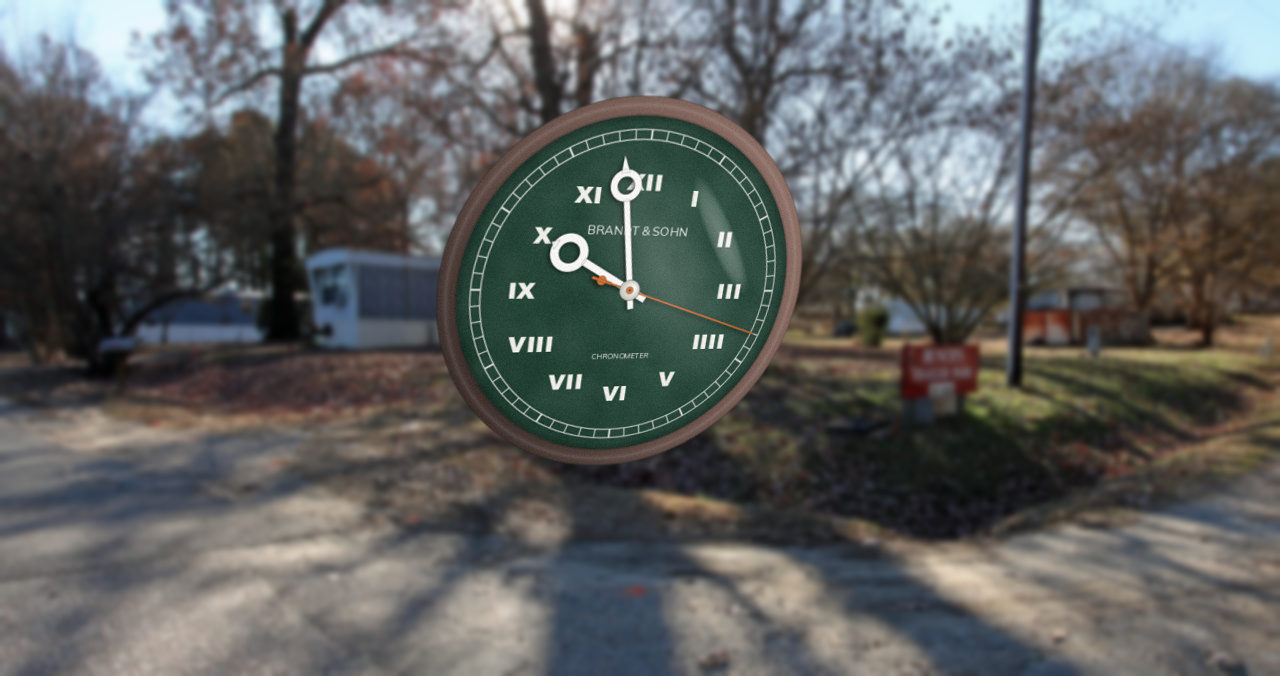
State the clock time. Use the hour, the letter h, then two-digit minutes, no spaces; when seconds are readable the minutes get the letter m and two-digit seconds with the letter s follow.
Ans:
9h58m18s
